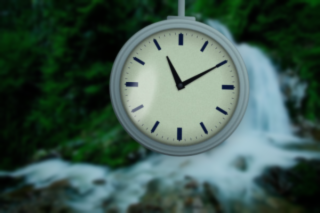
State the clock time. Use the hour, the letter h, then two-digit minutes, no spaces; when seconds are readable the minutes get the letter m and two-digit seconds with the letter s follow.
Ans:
11h10
